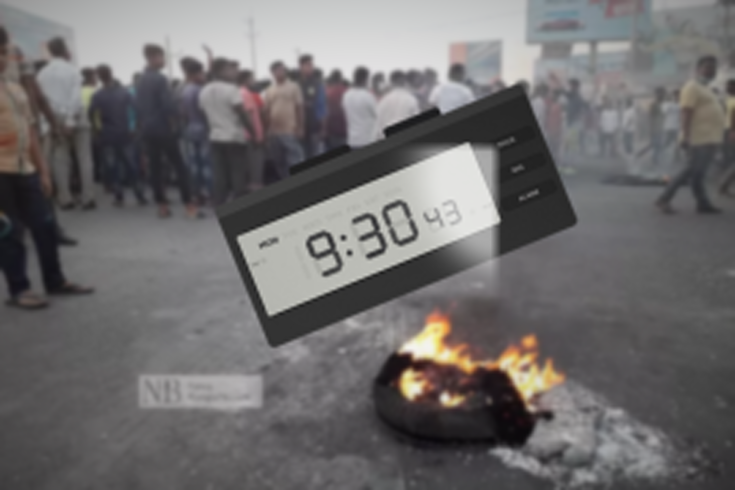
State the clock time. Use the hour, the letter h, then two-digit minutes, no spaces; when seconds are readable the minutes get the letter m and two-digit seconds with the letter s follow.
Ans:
9h30m43s
